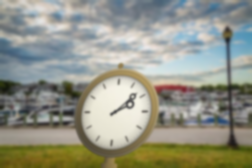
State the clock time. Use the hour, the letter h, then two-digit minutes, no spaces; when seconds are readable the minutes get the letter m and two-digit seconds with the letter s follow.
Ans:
2h08
